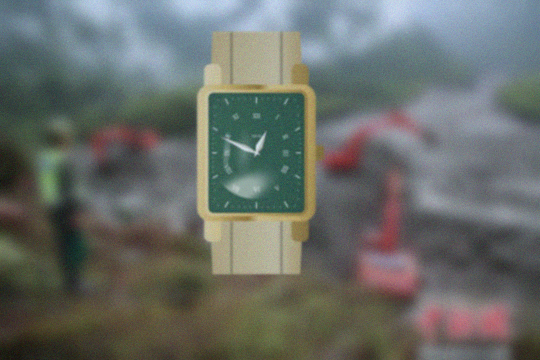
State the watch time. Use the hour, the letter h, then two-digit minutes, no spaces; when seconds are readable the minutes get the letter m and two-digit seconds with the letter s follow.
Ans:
12h49
